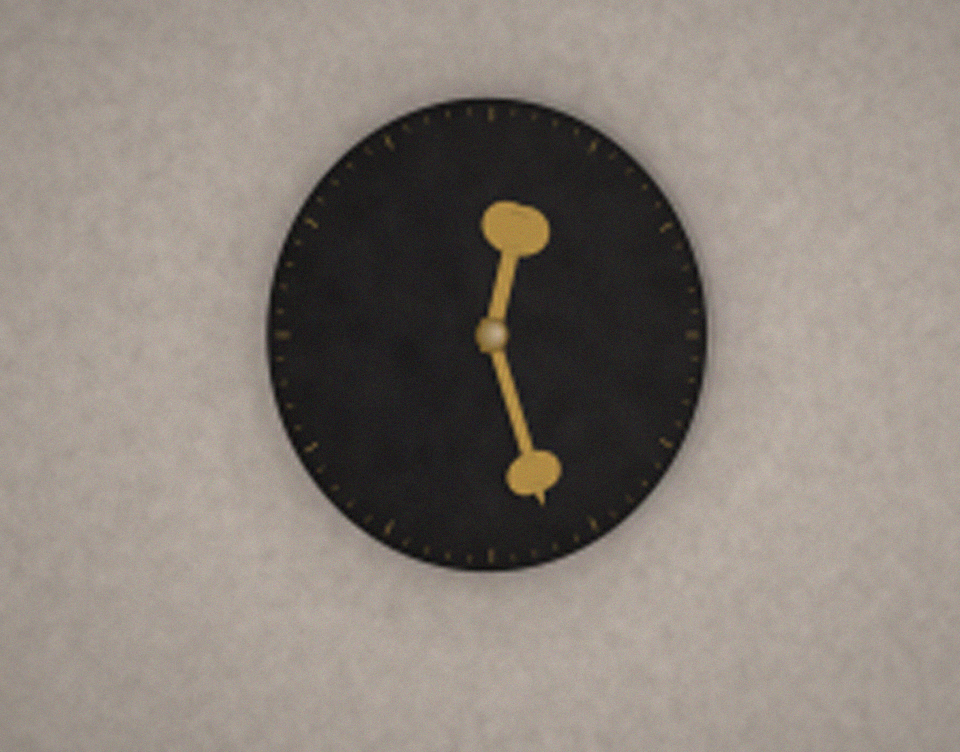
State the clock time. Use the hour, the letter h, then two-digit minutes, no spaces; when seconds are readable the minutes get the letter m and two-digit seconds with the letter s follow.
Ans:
12h27
